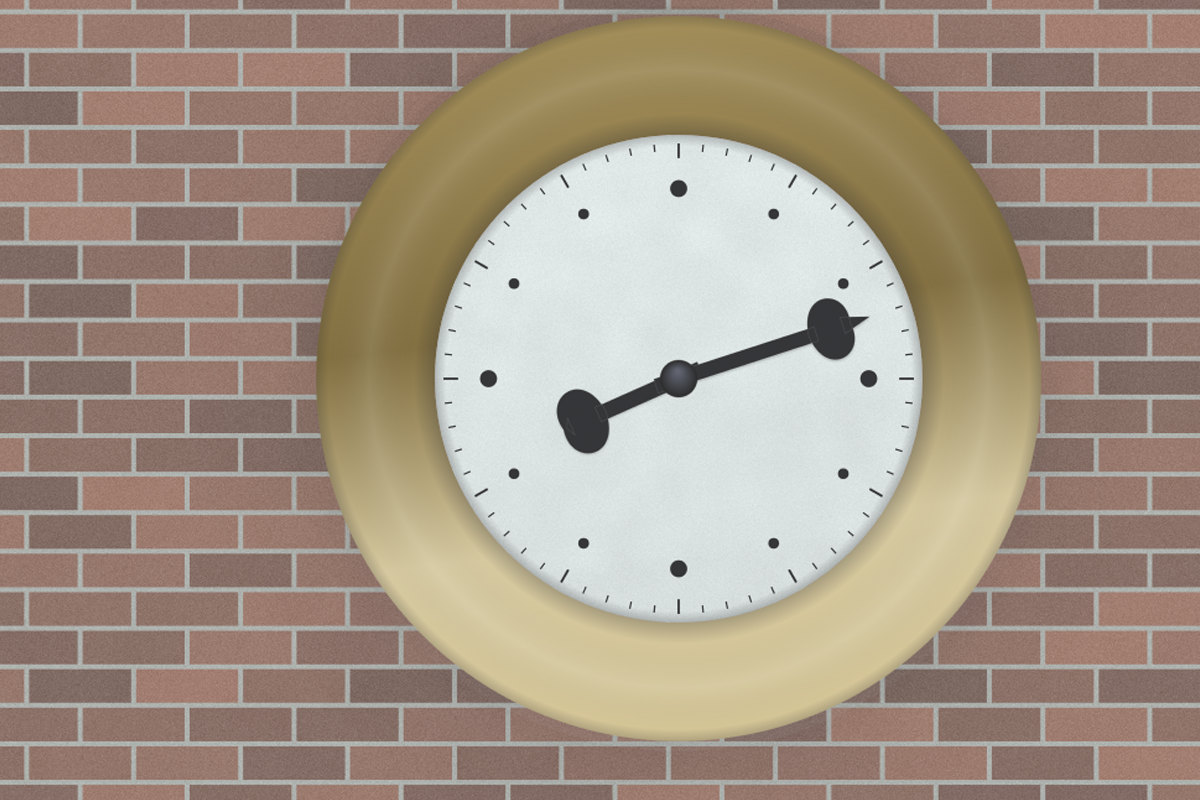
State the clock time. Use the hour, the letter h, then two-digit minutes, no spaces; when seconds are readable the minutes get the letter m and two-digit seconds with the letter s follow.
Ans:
8h12
